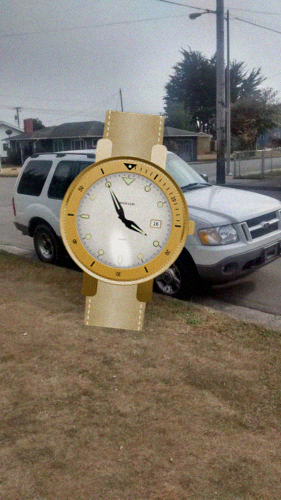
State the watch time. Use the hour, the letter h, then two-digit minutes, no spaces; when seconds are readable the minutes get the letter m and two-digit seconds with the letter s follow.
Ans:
3h55
